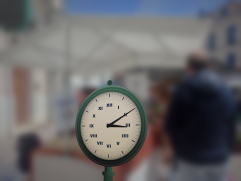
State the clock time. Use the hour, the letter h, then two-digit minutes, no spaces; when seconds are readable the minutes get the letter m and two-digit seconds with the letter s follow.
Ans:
3h10
